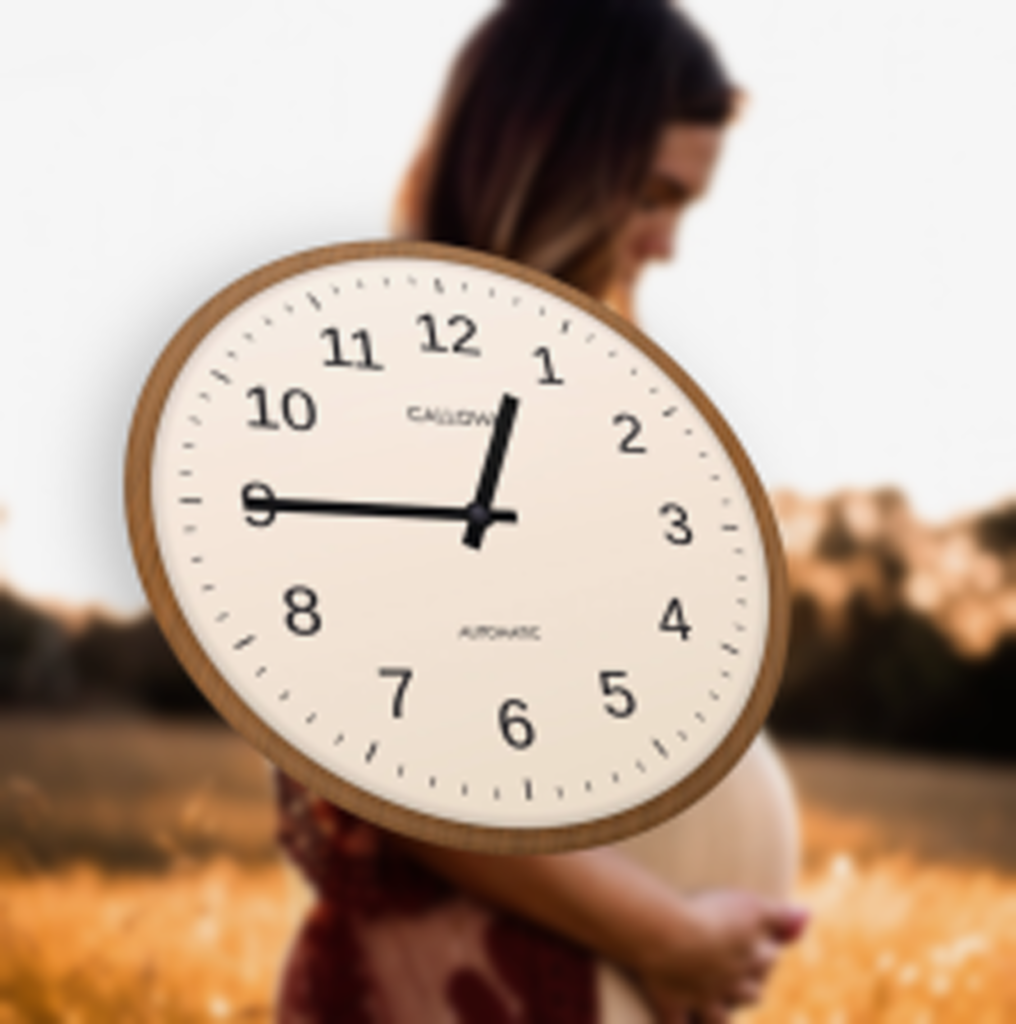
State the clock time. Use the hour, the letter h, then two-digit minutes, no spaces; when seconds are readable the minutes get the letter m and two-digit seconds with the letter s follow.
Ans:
12h45
